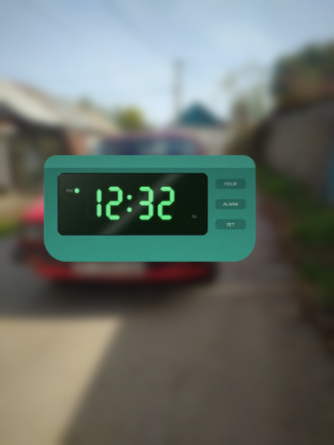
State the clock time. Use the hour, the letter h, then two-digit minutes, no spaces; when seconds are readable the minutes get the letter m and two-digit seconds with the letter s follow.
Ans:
12h32
